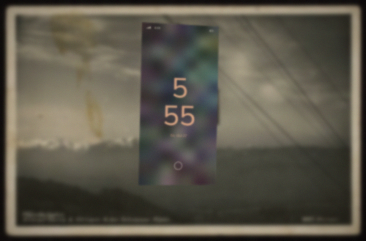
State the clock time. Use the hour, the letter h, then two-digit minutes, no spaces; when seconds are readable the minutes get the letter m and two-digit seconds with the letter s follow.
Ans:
5h55
